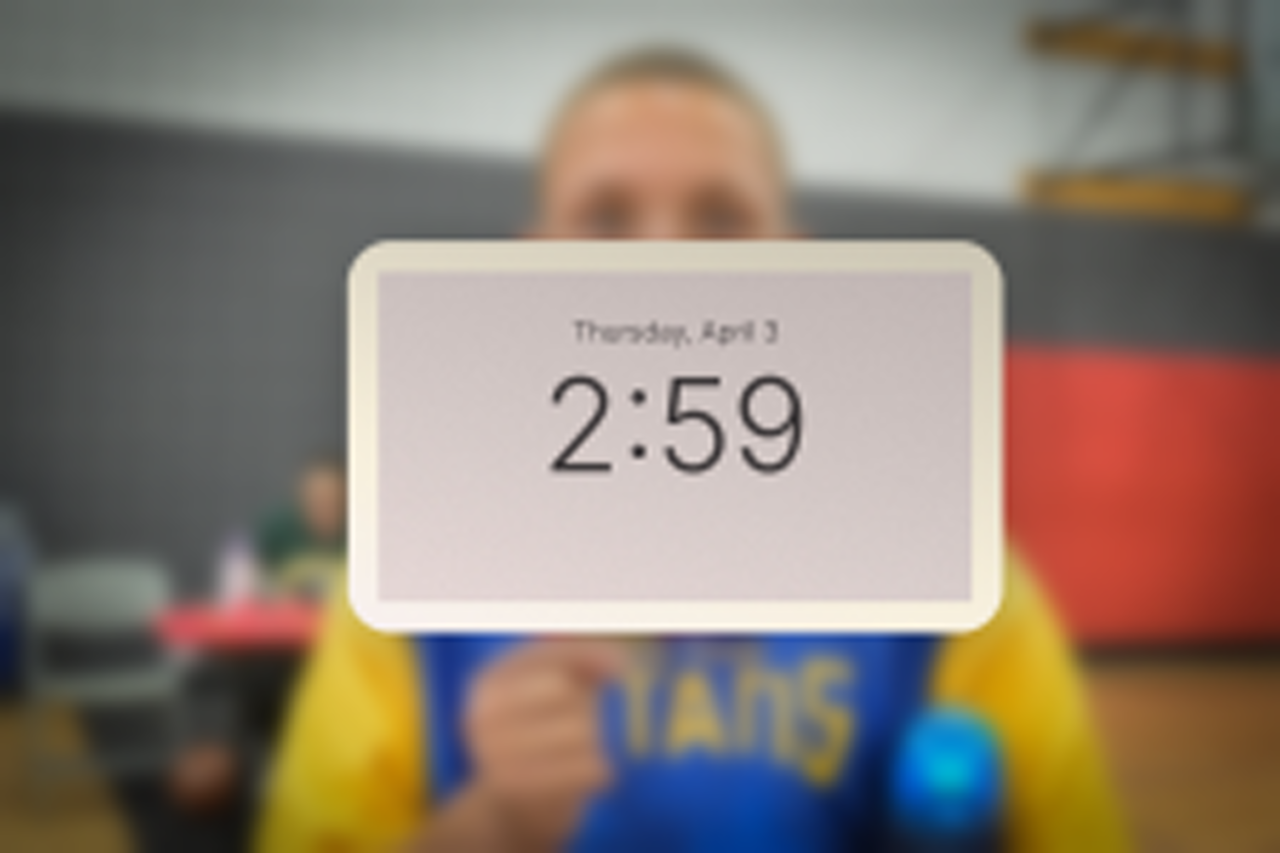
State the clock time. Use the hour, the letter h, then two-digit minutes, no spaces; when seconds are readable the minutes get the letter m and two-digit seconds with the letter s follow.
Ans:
2h59
